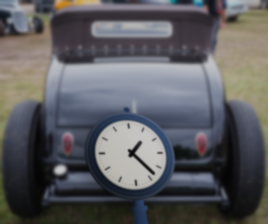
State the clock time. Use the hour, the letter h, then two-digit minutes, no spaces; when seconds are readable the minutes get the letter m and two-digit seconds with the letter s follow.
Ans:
1h23
